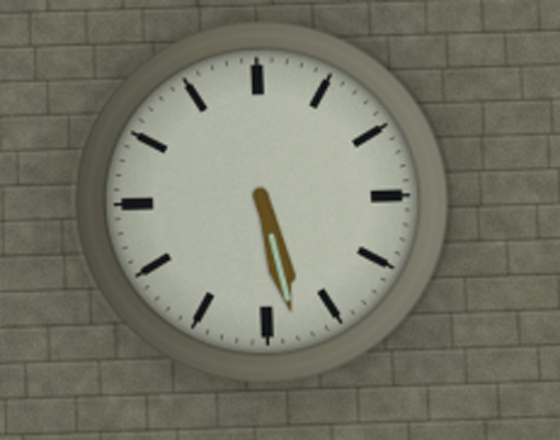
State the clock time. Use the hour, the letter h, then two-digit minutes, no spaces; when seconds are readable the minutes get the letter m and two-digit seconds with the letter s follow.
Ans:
5h28
